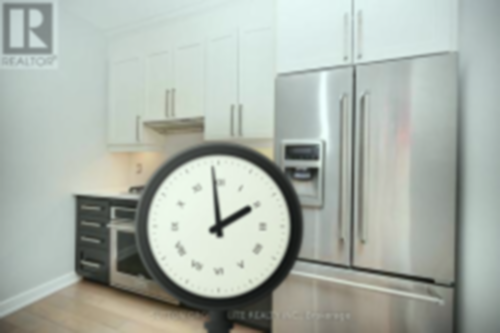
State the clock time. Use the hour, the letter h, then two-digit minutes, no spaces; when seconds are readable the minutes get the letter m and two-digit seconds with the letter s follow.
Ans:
1h59
